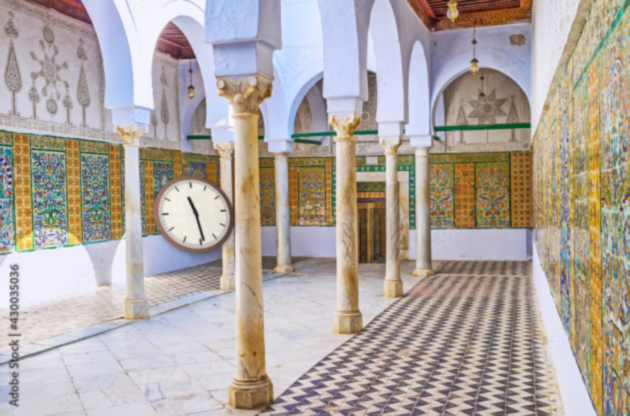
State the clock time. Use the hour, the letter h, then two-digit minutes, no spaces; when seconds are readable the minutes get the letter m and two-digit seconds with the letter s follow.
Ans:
11h29
